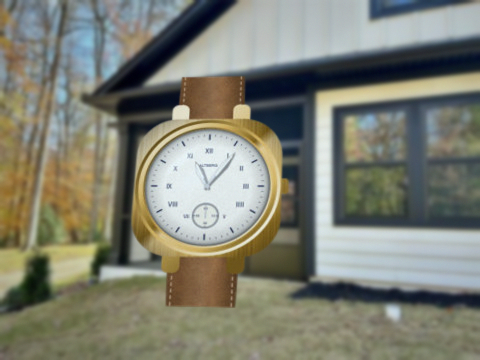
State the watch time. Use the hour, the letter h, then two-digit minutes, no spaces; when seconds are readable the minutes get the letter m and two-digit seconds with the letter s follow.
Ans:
11h06
